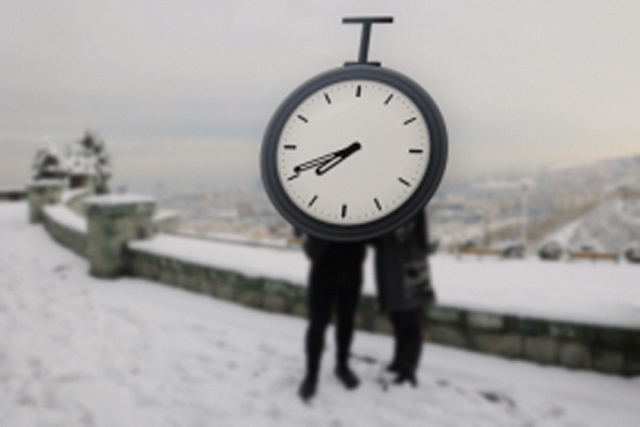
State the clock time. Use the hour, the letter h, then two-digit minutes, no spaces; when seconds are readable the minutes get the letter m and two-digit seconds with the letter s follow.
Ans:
7h41
